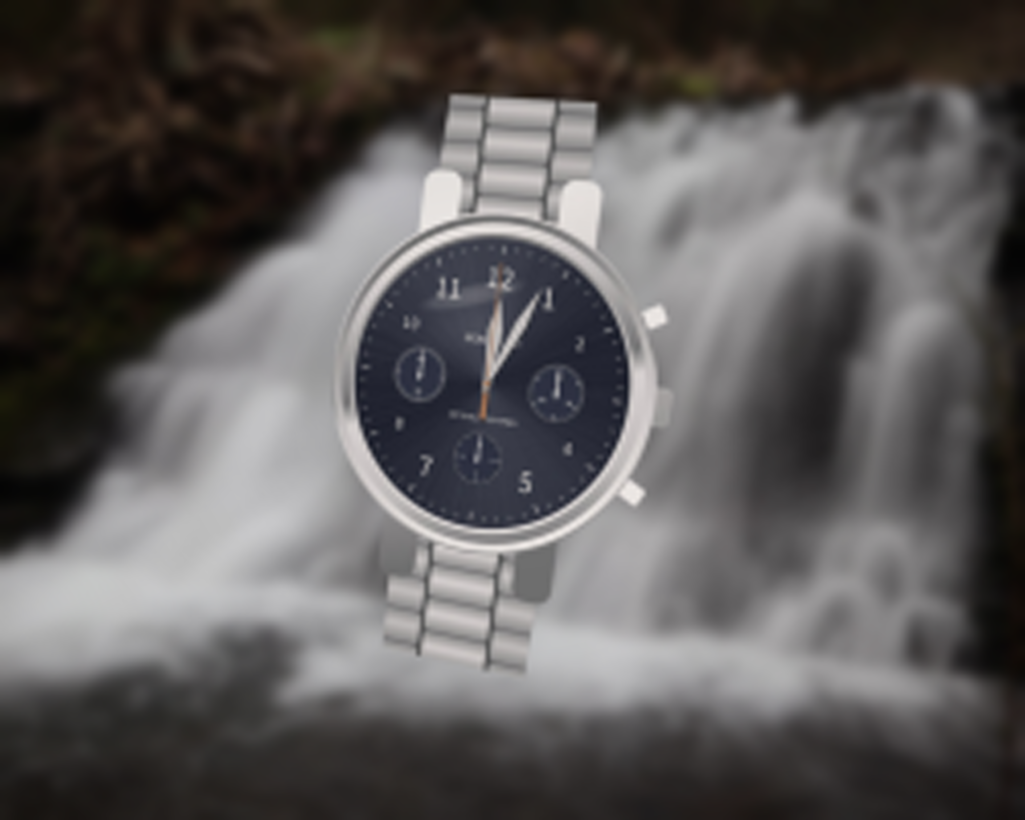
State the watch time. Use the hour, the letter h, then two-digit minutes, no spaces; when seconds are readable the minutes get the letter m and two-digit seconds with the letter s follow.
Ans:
12h04
